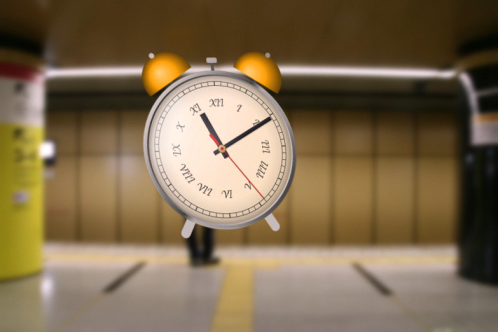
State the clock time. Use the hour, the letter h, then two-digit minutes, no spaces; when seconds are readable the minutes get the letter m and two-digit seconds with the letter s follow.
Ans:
11h10m24s
